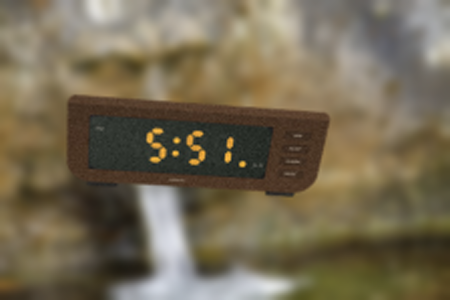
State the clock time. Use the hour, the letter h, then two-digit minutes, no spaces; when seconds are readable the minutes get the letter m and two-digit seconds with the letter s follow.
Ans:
5h51
